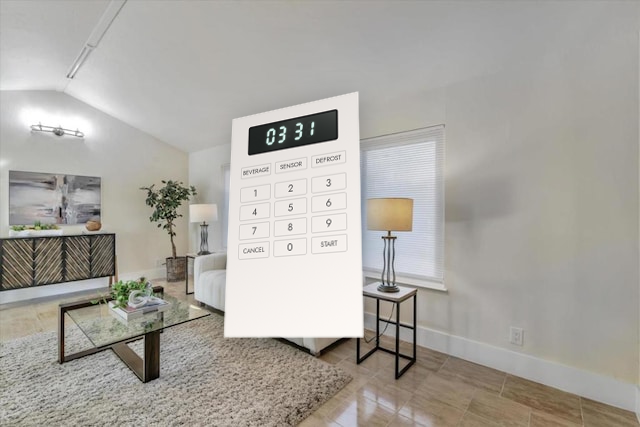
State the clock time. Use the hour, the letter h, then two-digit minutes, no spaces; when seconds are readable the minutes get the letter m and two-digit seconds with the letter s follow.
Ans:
3h31
